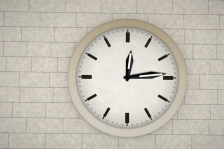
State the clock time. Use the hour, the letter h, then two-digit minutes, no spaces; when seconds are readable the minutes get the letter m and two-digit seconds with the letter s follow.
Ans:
12h14
